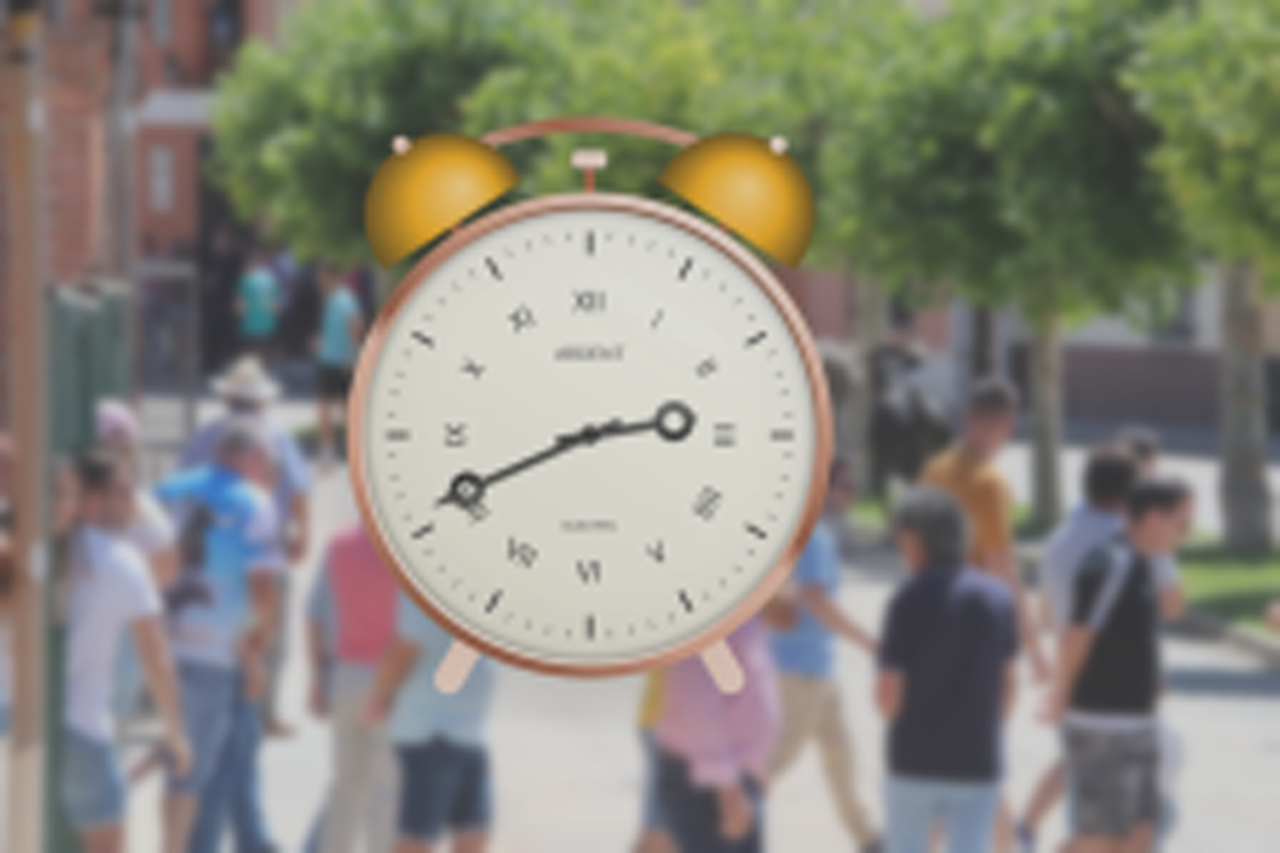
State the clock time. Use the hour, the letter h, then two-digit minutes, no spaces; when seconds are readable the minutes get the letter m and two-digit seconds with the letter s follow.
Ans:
2h41
